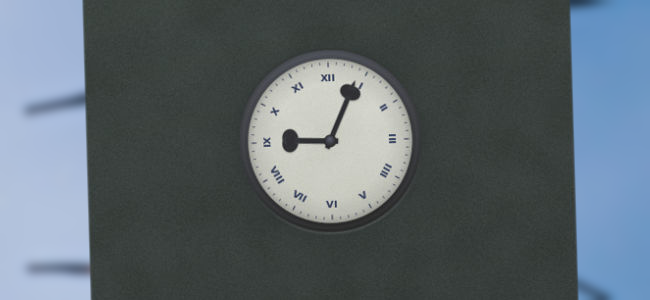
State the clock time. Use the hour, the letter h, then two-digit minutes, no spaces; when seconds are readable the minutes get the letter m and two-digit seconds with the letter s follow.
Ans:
9h04
